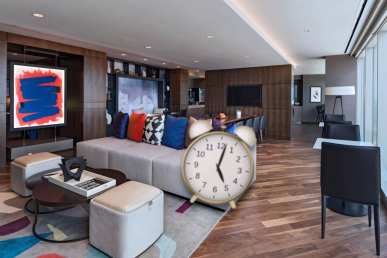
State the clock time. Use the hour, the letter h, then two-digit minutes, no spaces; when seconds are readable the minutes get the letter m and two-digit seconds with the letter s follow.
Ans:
5h02
